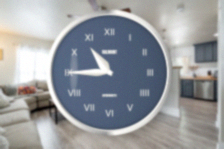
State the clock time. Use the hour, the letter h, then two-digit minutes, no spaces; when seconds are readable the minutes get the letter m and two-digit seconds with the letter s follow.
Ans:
10h45
